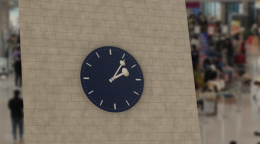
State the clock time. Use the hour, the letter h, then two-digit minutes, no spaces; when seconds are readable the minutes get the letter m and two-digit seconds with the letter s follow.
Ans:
2h06
